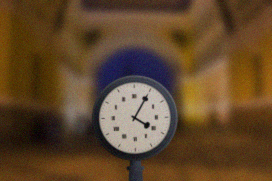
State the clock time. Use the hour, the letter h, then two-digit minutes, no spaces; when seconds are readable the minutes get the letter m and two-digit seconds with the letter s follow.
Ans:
4h05
